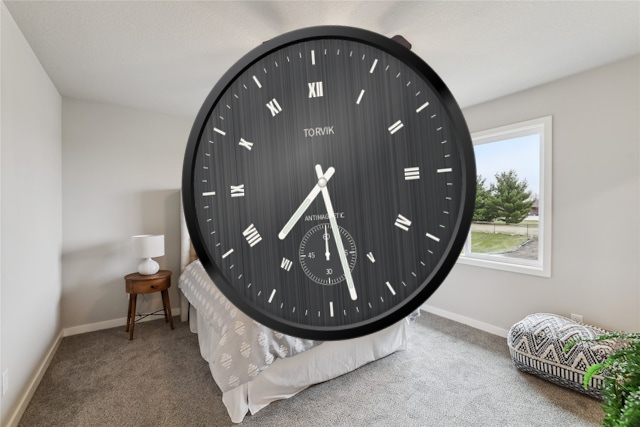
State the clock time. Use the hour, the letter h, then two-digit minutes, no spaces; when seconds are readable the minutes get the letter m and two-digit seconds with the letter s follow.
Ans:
7h28
